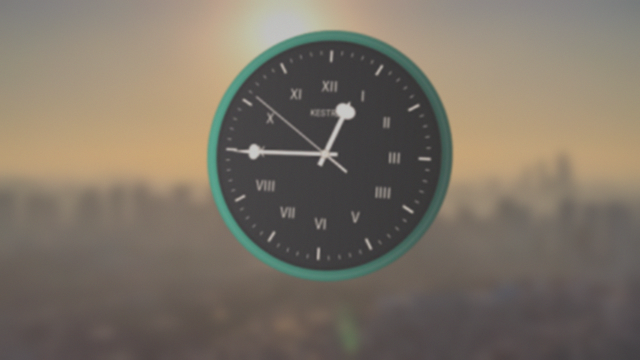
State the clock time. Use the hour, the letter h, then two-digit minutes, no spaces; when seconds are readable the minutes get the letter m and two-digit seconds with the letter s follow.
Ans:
12h44m51s
